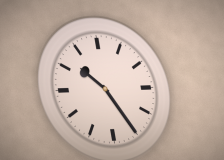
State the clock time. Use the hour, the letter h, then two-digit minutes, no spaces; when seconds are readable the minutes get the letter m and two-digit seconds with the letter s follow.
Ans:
10h25
